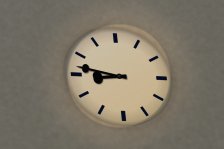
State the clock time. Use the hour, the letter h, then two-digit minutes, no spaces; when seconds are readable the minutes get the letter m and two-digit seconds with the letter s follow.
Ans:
8h47
